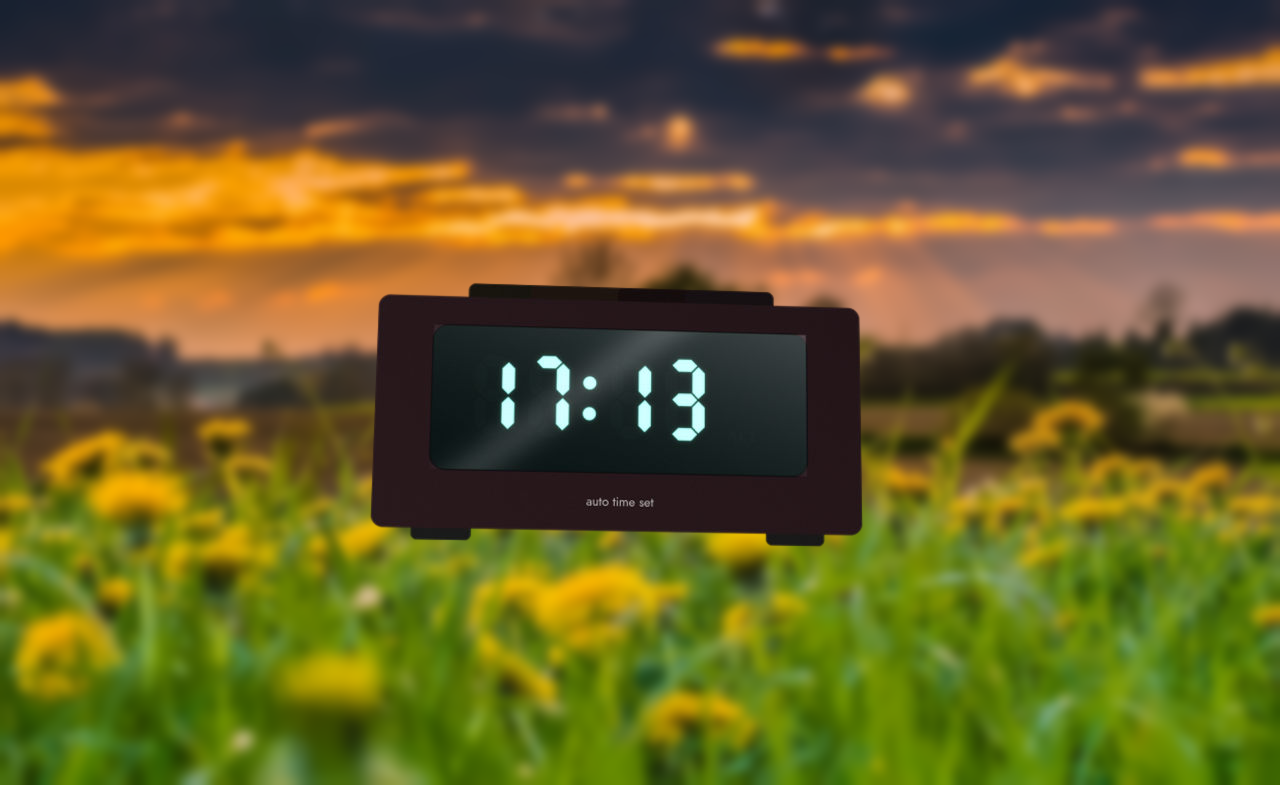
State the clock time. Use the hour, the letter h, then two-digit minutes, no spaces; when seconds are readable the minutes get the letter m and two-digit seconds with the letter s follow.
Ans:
17h13
